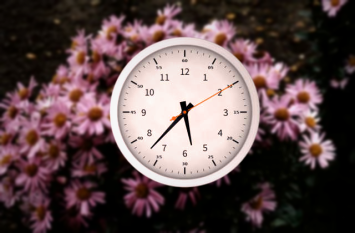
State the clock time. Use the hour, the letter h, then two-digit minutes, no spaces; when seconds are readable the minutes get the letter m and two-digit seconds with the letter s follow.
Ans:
5h37m10s
